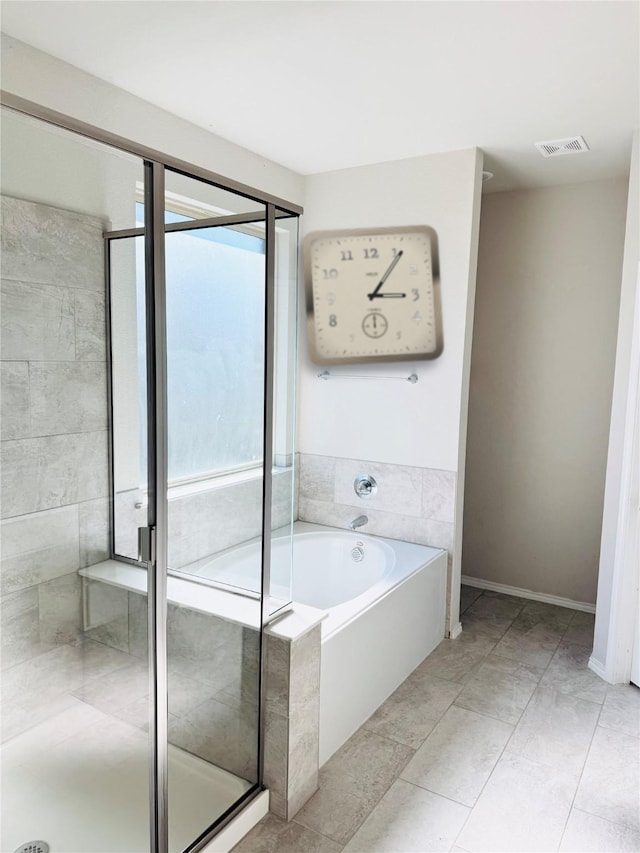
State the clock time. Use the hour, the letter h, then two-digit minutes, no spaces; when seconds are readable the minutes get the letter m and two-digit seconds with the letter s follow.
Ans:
3h06
